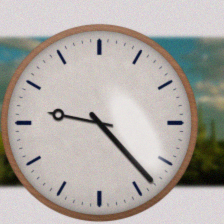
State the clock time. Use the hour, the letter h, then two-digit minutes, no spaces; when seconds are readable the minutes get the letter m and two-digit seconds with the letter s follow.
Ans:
9h23
